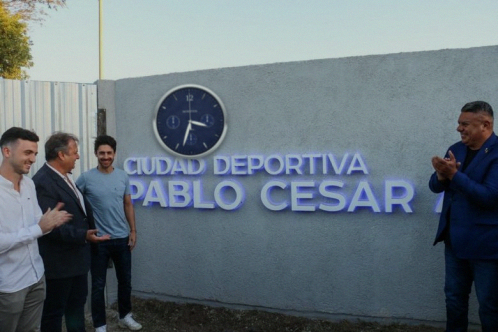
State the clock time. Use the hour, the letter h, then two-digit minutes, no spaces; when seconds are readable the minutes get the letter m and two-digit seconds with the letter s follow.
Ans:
3h33
